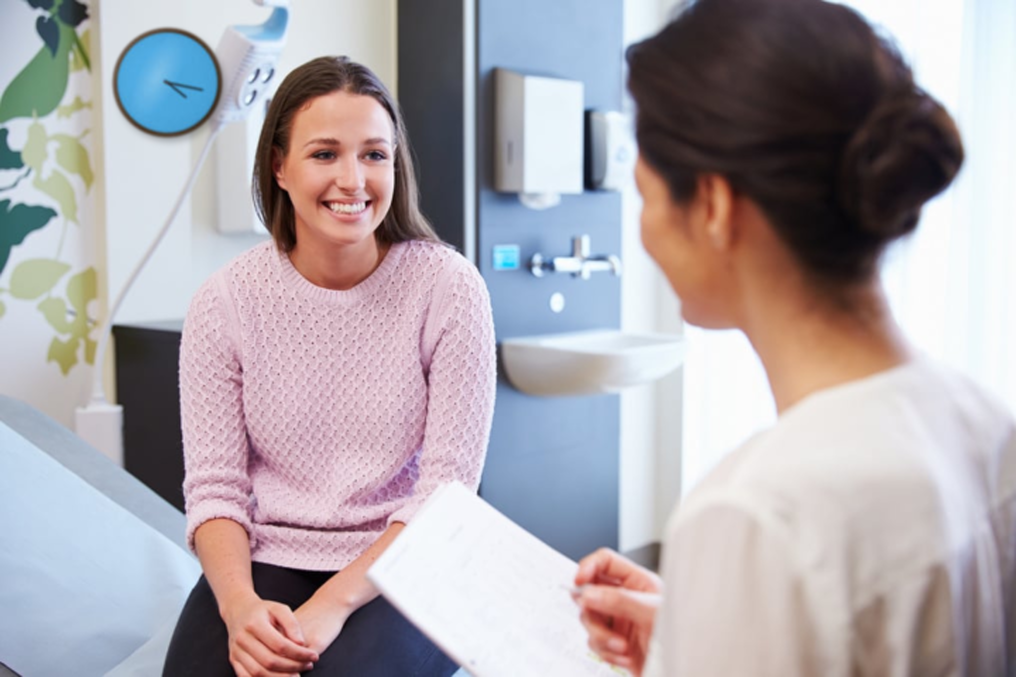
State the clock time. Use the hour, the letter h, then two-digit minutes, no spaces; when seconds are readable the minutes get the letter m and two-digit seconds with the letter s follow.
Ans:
4h17
